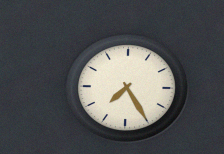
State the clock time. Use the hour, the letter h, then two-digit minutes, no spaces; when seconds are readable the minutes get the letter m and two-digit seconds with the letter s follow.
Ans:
7h25
